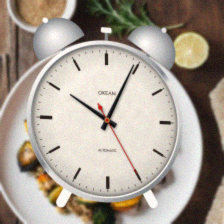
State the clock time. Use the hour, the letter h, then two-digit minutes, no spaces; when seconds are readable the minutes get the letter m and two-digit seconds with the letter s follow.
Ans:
10h04m25s
